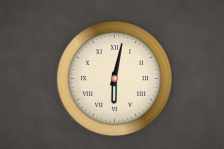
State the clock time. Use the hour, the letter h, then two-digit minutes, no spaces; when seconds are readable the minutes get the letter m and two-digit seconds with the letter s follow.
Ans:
6h02
